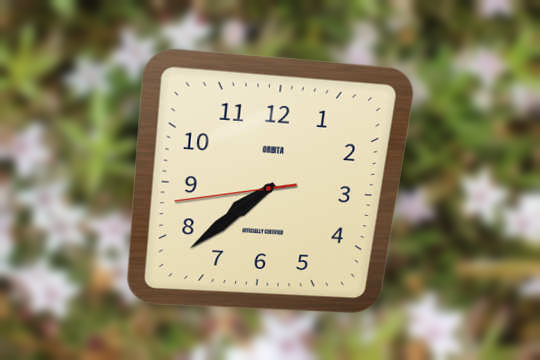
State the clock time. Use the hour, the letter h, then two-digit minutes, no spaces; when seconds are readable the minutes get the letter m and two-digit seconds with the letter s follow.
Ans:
7h37m43s
